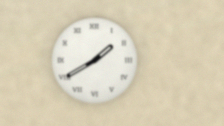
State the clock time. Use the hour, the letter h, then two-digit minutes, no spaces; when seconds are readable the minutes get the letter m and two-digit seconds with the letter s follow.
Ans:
1h40
